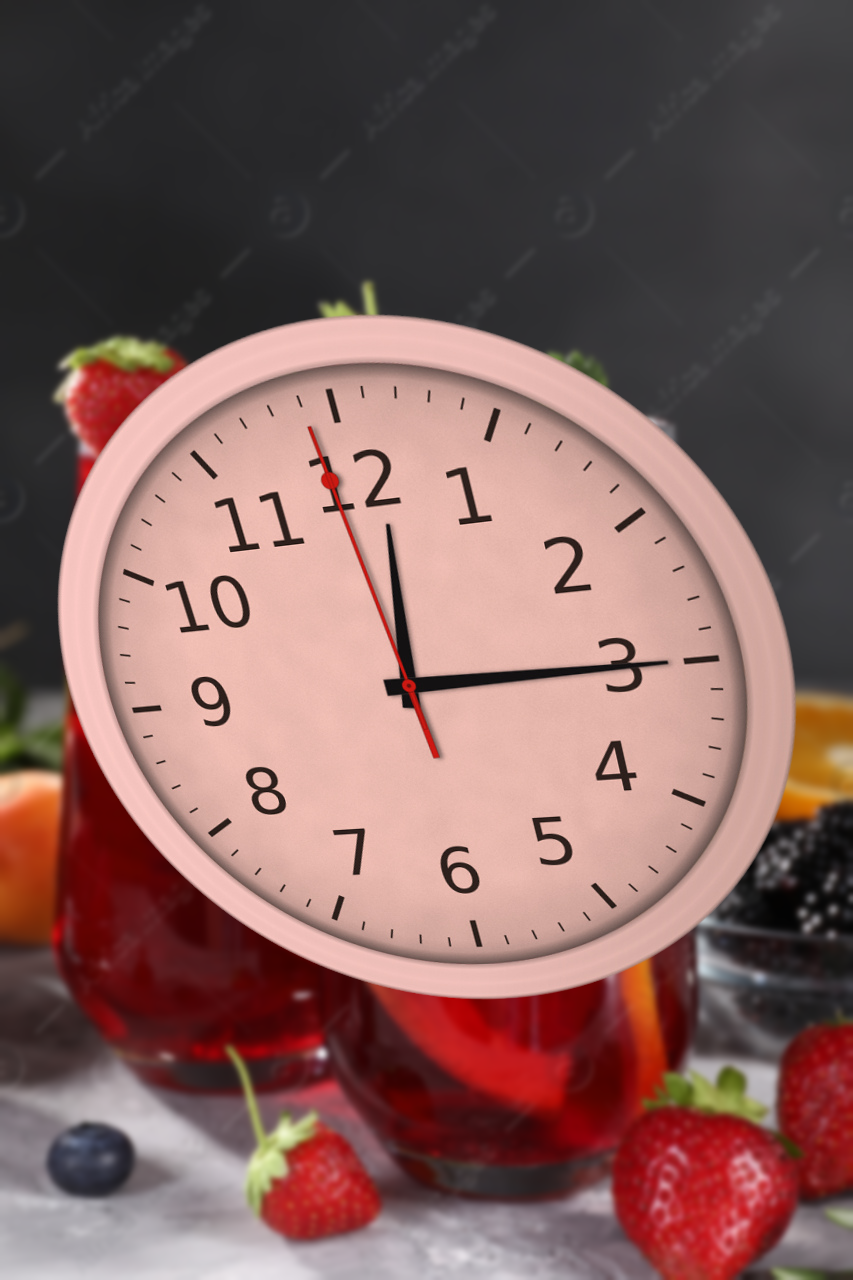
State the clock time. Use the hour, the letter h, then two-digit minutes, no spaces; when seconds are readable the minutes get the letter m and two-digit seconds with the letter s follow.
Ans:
12h14m59s
